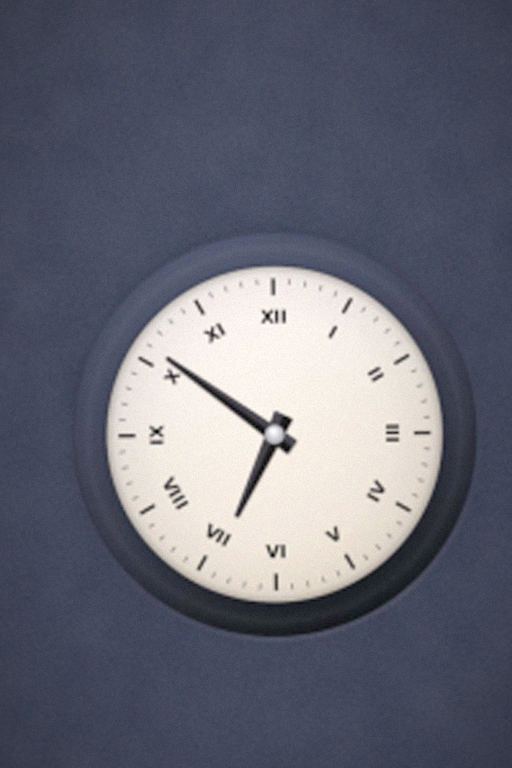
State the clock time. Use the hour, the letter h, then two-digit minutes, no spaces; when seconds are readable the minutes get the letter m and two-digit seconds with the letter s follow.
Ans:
6h51
